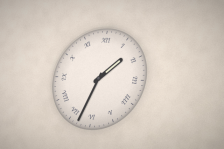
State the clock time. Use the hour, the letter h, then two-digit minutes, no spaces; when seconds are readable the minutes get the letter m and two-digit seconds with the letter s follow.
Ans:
1h33
